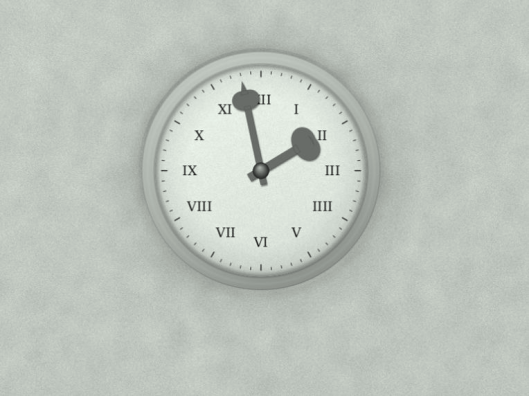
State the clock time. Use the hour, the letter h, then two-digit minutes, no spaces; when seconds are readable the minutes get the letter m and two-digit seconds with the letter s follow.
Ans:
1h58
